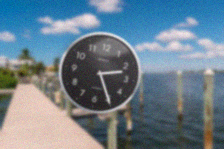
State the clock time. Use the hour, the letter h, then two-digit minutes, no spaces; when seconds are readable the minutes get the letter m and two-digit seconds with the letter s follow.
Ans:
2h25
